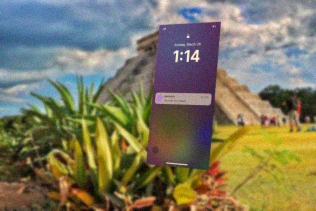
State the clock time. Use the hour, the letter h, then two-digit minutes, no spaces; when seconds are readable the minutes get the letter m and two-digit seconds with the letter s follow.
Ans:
1h14
